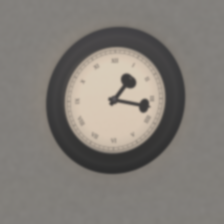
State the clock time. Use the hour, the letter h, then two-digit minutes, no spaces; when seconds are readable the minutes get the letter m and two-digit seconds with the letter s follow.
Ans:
1h17
